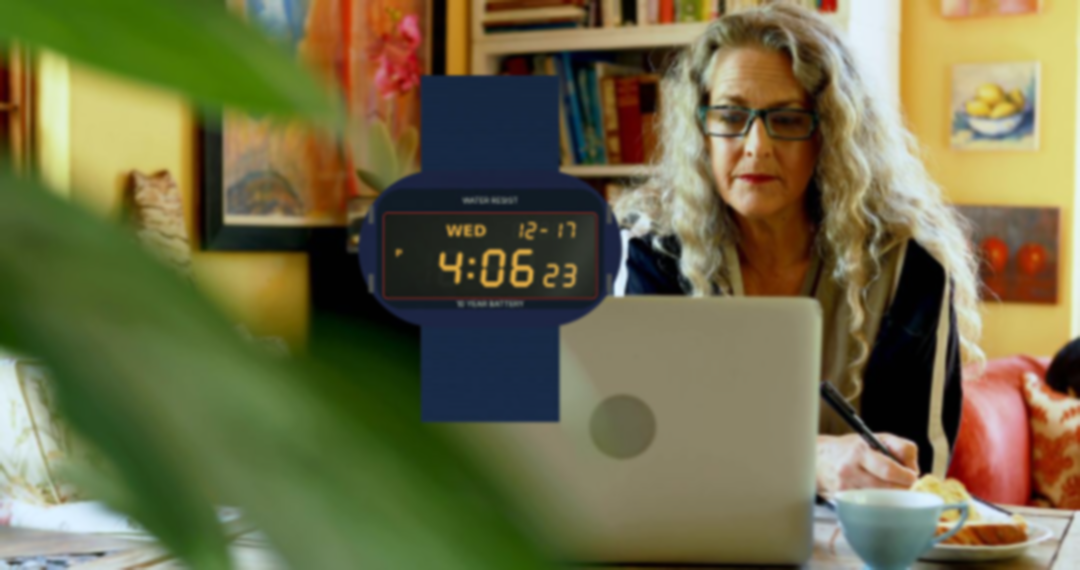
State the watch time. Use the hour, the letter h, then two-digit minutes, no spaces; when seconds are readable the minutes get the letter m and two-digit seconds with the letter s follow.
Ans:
4h06m23s
